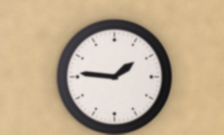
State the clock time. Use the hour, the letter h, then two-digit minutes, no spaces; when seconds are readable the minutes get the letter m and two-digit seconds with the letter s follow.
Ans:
1h46
